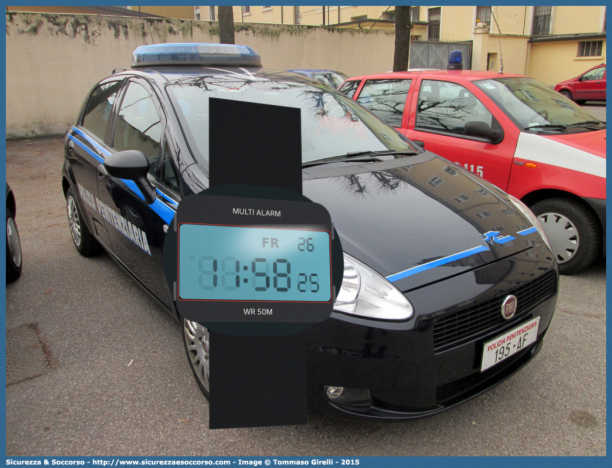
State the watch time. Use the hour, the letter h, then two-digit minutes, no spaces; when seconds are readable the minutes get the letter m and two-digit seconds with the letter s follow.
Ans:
11h58m25s
